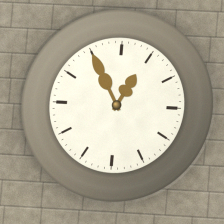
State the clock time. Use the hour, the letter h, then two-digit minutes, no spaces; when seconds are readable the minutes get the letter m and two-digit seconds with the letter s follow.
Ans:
12h55
